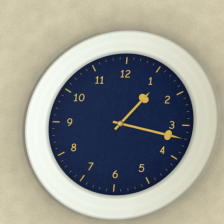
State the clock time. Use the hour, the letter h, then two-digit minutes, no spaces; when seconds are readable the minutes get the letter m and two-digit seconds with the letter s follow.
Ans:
1h17
